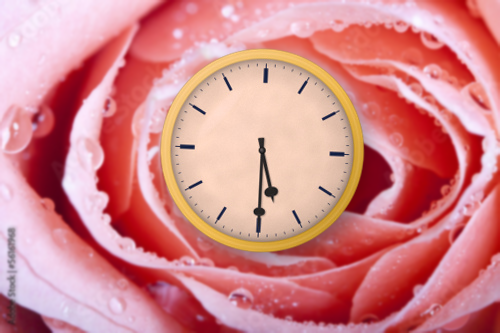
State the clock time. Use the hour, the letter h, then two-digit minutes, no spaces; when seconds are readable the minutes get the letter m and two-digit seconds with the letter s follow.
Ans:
5h30
